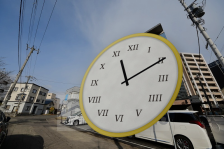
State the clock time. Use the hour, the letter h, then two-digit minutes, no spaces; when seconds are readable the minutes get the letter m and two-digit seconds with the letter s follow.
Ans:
11h10
